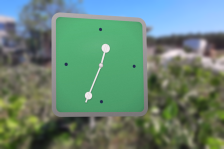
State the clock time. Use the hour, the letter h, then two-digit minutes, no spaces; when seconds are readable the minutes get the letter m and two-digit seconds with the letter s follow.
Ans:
12h34
